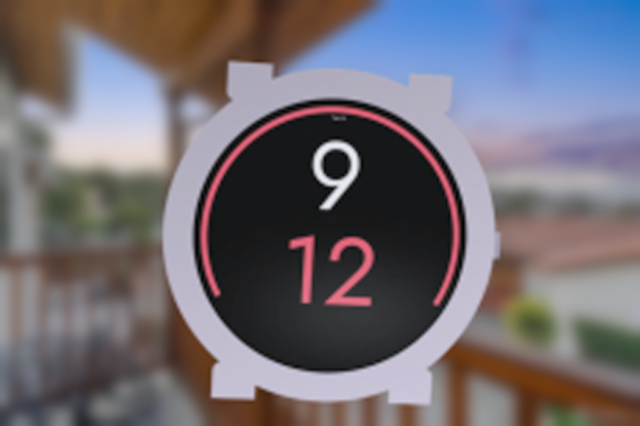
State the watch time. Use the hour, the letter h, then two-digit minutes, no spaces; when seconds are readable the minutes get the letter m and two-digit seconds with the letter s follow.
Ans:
9h12
